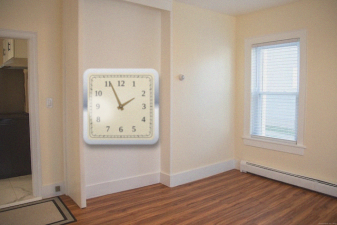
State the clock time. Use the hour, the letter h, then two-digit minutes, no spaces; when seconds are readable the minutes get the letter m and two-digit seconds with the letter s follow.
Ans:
1h56
